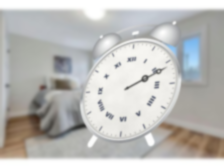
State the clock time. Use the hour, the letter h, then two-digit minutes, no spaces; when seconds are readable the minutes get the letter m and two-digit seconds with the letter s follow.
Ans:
2h11
